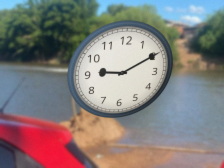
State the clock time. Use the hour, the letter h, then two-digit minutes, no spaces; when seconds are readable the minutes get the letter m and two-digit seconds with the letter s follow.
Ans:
9h10
